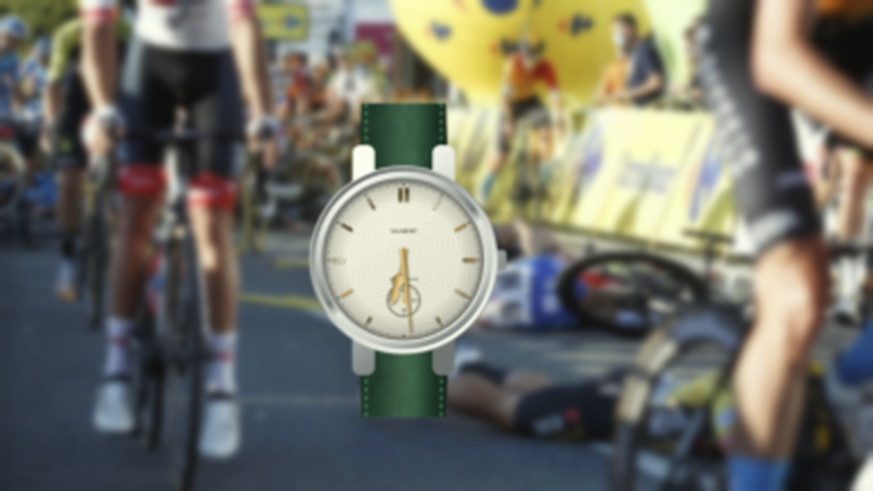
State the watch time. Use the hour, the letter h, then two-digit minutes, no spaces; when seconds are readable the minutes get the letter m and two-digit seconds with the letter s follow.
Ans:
6h29
